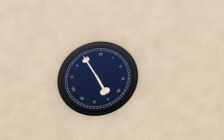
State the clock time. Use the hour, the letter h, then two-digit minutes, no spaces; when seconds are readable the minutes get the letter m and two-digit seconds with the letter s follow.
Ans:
4h54
